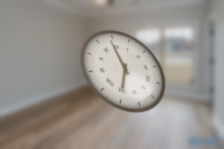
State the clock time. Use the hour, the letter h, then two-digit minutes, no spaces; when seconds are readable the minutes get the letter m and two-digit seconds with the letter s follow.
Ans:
6h59
